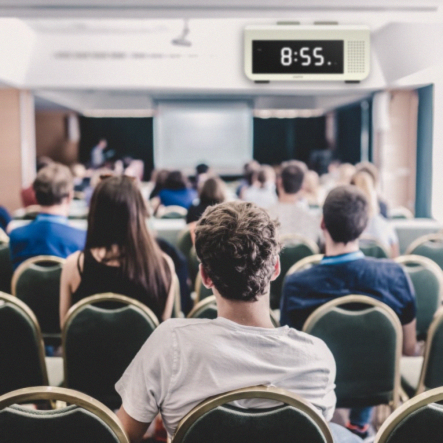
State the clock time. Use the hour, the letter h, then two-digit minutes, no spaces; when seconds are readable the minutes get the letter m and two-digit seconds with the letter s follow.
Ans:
8h55
